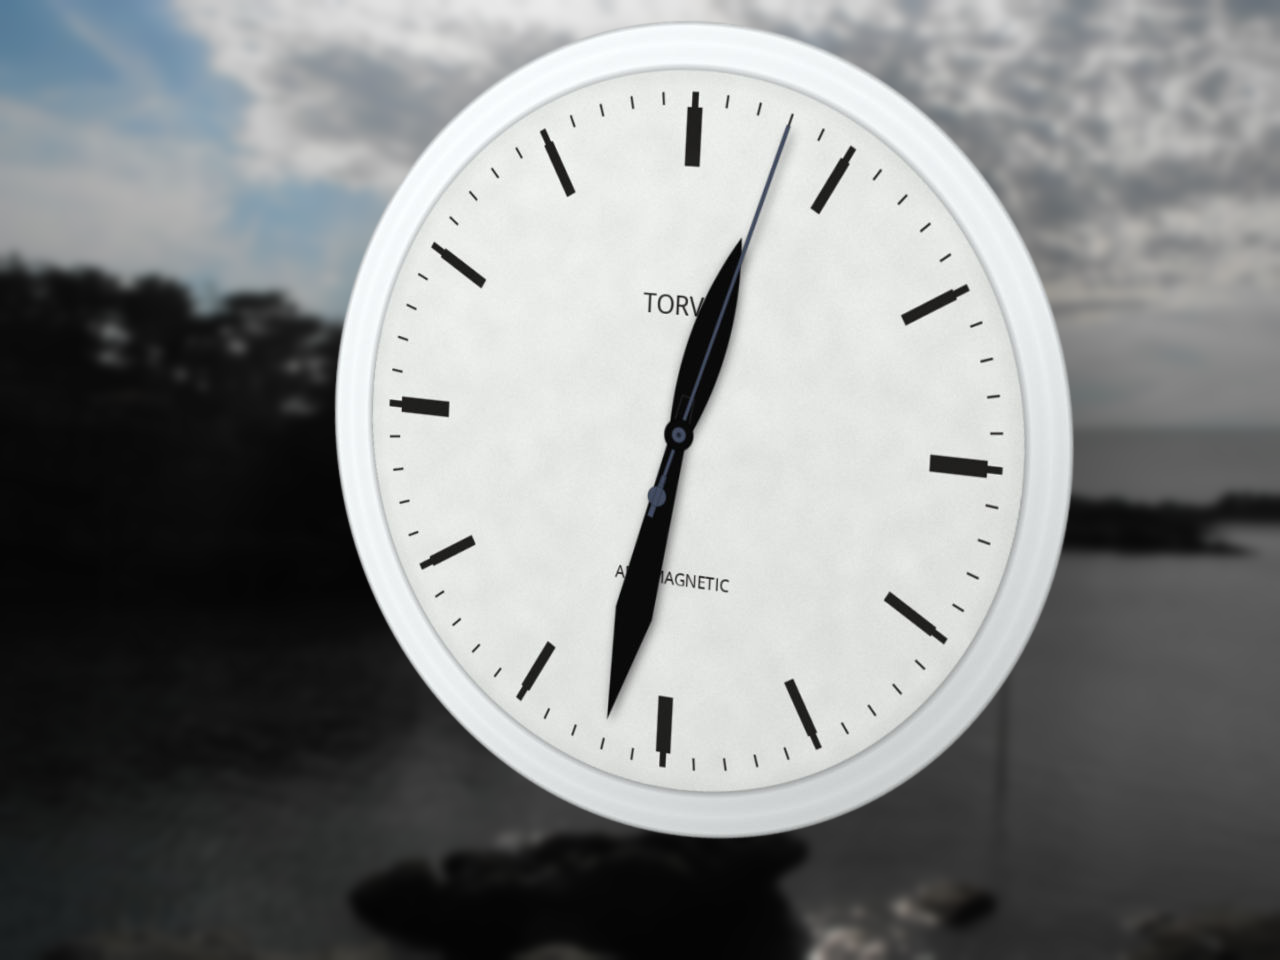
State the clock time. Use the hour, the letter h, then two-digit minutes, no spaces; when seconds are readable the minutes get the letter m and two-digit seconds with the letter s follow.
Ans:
12h32m03s
